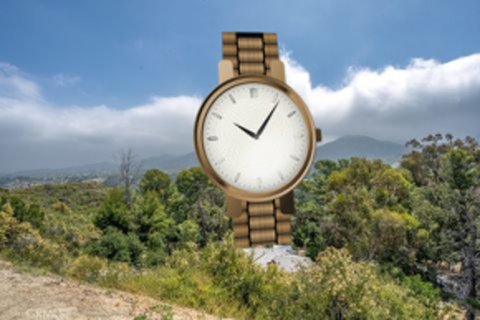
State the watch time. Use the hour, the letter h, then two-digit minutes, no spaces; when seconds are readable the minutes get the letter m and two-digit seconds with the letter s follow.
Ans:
10h06
